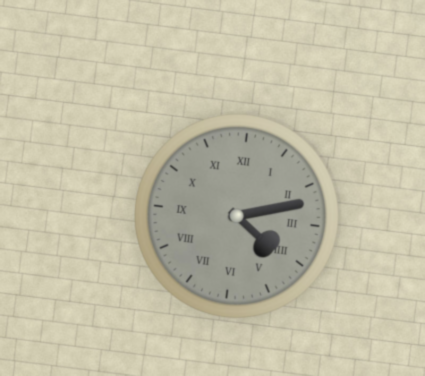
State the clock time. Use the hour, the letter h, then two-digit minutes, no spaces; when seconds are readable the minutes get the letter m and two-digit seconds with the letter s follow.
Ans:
4h12
